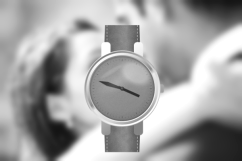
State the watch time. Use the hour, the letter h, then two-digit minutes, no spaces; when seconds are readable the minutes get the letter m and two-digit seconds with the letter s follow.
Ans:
3h48
